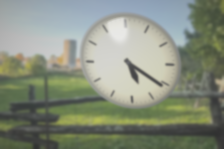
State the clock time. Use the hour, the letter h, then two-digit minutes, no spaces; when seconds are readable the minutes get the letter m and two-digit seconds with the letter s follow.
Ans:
5h21
